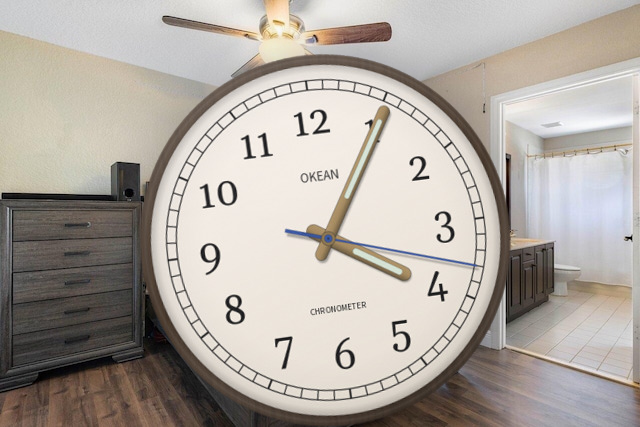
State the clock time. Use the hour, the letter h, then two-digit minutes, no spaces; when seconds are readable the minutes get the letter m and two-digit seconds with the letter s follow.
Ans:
4h05m18s
